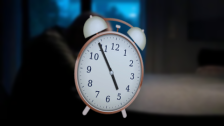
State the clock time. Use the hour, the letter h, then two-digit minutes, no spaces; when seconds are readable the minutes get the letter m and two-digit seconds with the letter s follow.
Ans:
4h54
